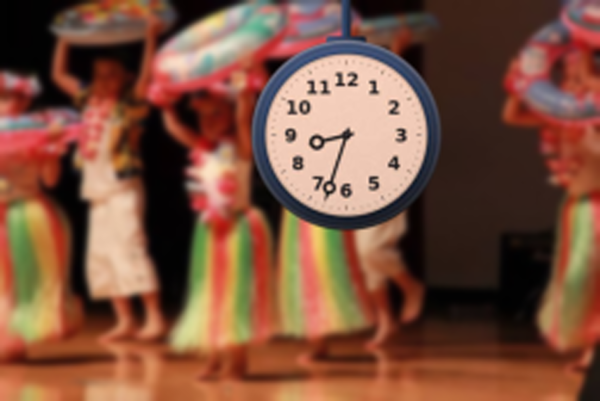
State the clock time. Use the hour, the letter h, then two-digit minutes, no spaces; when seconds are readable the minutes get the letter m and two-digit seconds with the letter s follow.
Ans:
8h33
